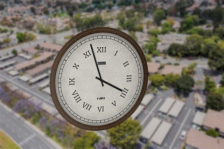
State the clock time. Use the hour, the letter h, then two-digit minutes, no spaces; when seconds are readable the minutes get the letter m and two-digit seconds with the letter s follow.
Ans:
3h57
